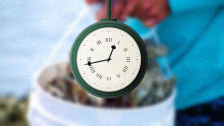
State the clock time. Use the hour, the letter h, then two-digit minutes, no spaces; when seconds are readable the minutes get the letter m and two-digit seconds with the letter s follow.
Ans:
12h43
